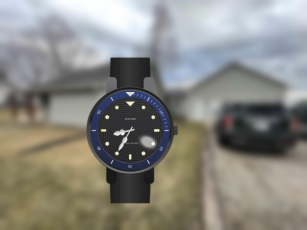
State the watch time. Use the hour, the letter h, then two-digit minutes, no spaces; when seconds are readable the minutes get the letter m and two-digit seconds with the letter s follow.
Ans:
8h35
